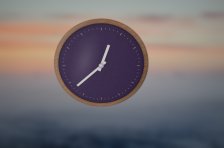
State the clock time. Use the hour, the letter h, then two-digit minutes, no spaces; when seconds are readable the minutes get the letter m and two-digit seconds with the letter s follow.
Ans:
12h38
